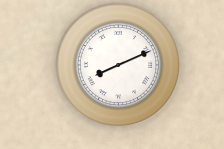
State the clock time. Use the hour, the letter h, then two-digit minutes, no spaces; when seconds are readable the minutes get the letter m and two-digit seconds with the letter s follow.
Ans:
8h11
